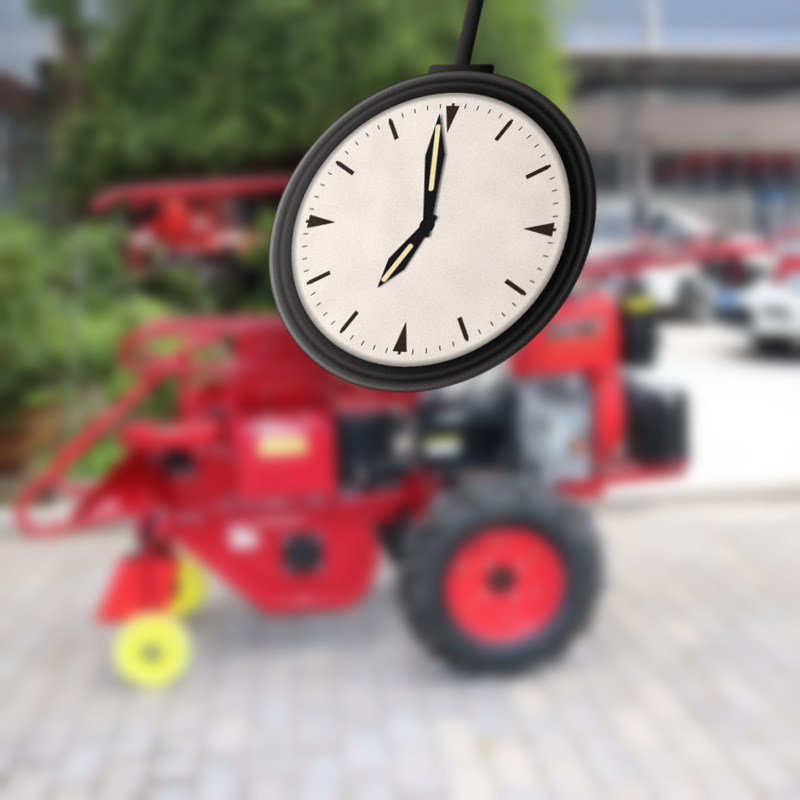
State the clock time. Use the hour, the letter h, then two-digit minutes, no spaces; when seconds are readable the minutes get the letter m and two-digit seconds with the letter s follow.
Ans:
6h59
